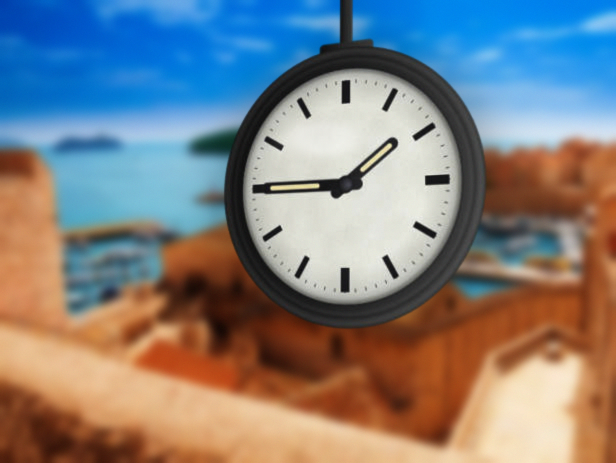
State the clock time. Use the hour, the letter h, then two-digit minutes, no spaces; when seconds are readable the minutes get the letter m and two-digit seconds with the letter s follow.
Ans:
1h45
